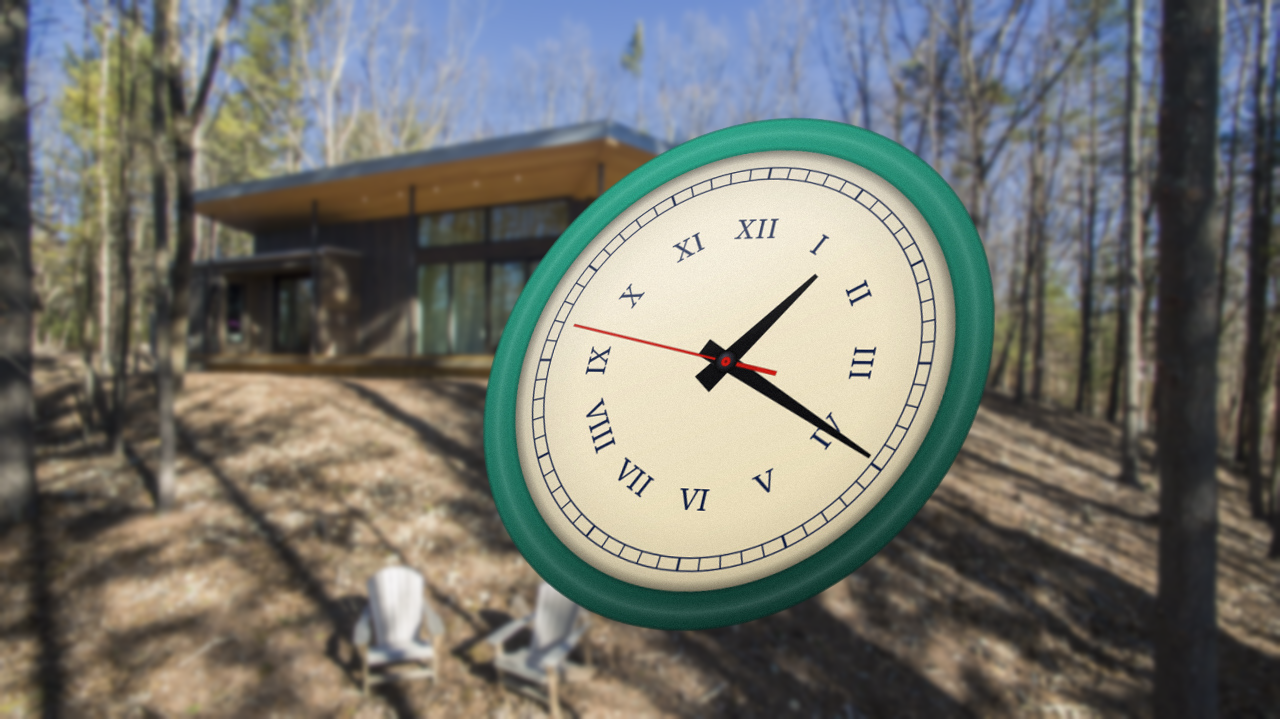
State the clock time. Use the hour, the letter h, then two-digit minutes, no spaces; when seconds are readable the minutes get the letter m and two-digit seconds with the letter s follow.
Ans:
1h19m47s
